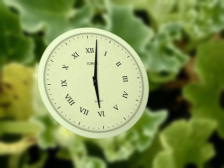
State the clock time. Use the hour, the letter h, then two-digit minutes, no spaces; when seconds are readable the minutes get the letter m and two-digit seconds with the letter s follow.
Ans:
6h02
